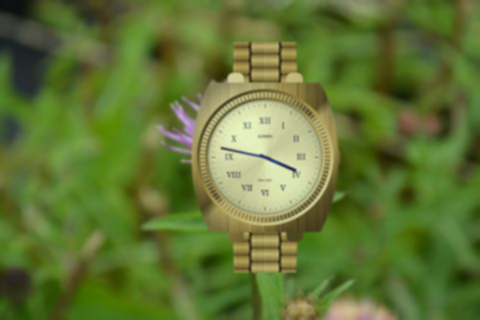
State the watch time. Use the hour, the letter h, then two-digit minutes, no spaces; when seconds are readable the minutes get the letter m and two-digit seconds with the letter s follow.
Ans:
3h47
